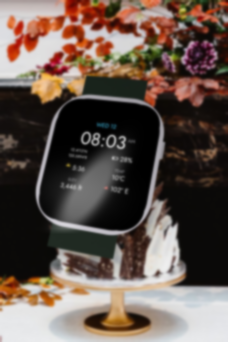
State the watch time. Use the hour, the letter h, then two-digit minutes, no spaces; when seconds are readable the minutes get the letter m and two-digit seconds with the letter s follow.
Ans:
8h03
